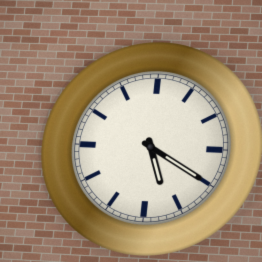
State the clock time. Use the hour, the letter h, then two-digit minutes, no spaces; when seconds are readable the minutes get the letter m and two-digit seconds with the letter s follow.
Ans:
5h20
